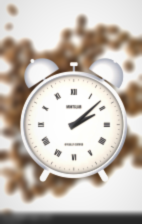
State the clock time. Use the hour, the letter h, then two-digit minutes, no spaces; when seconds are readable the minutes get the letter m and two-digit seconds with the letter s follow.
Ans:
2h08
